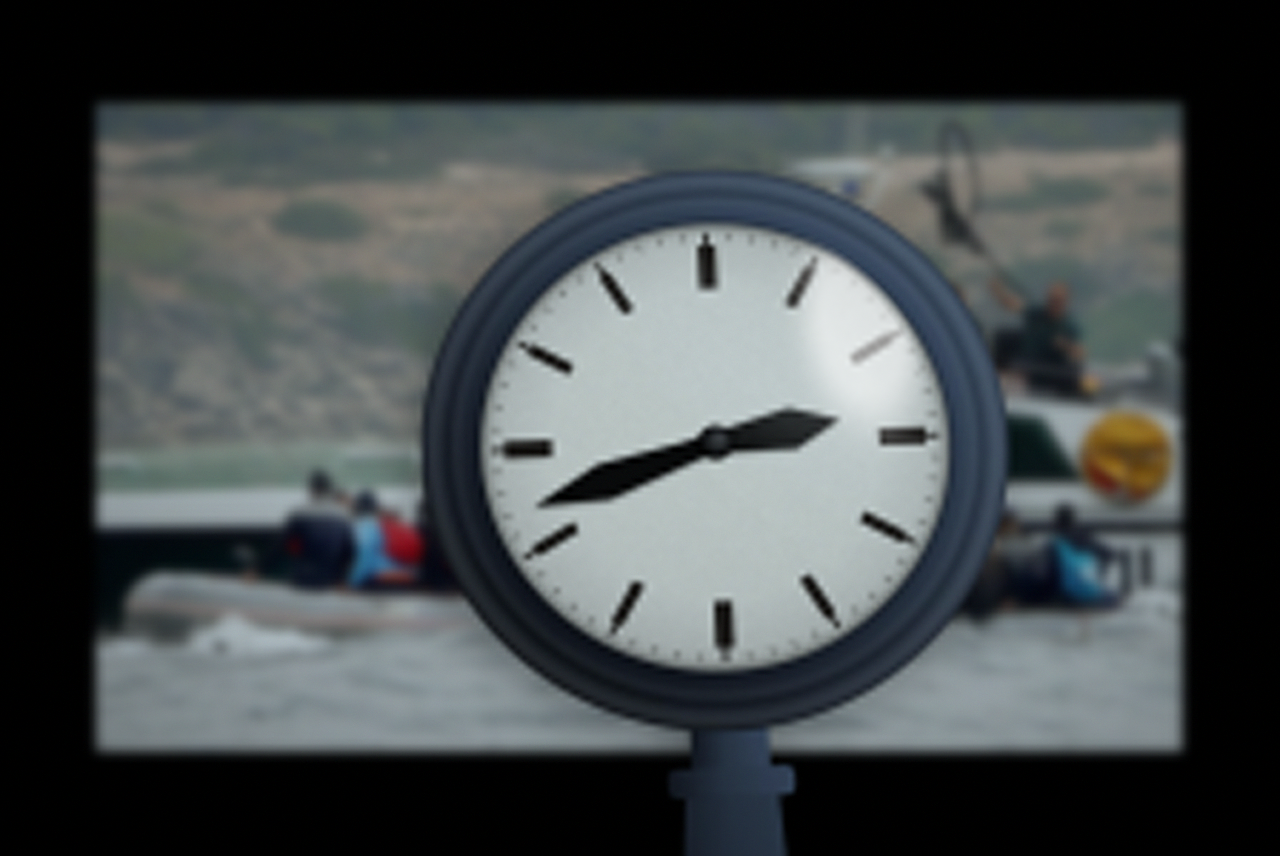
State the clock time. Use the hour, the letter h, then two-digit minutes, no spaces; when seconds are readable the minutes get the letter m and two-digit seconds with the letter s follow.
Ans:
2h42
